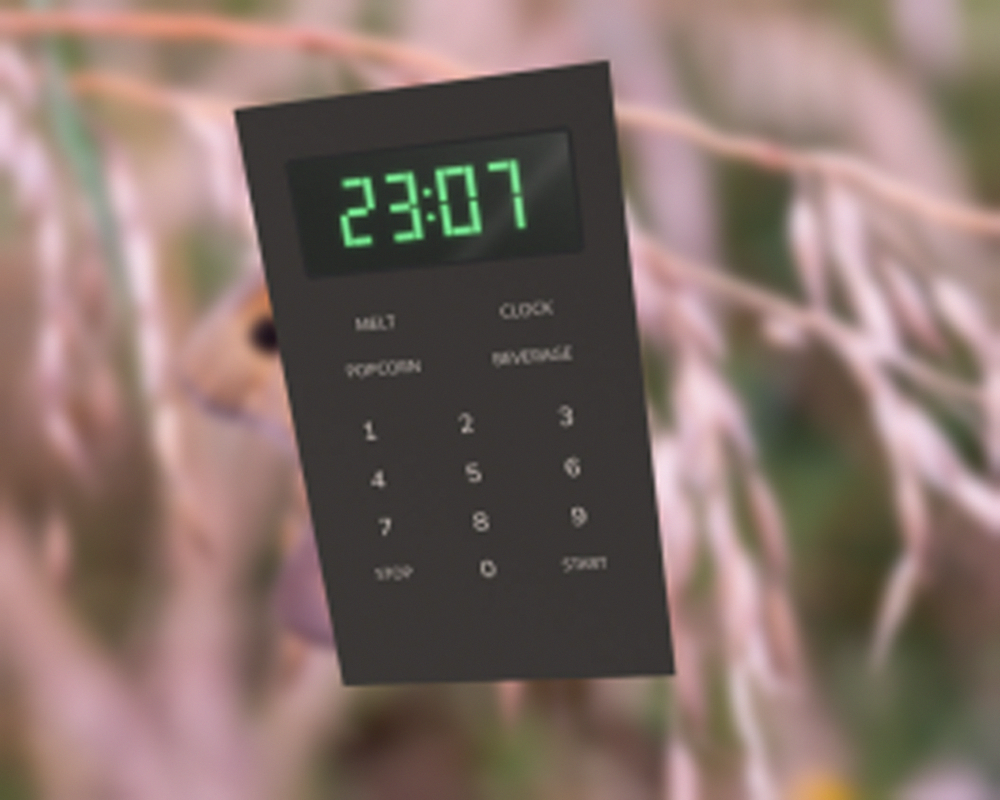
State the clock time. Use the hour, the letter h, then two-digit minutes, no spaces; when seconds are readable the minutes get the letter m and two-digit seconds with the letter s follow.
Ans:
23h07
